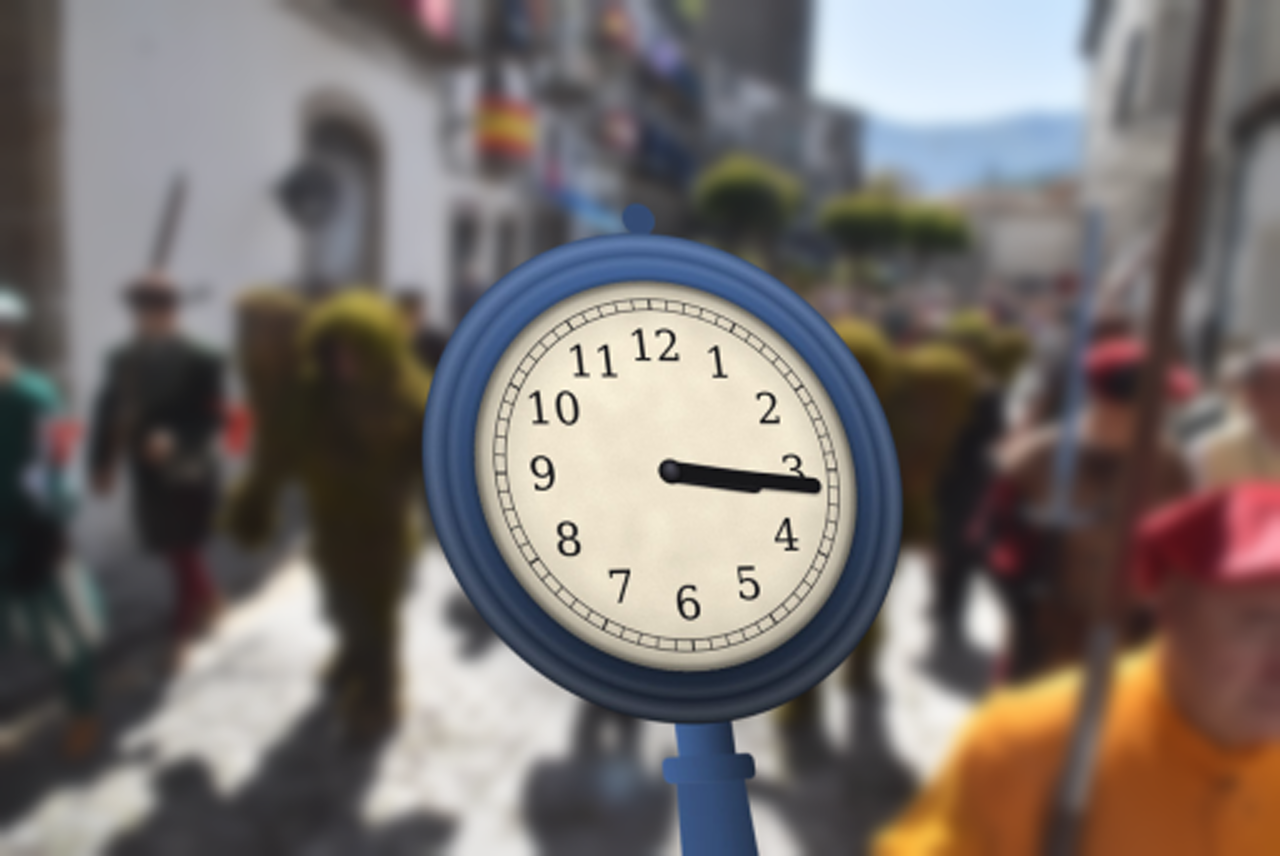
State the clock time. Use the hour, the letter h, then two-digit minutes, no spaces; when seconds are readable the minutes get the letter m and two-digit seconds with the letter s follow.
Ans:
3h16
